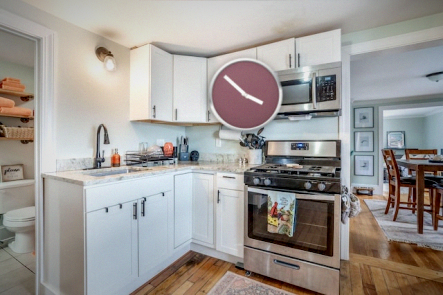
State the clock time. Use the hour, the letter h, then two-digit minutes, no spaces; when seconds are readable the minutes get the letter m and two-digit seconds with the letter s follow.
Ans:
3h52
